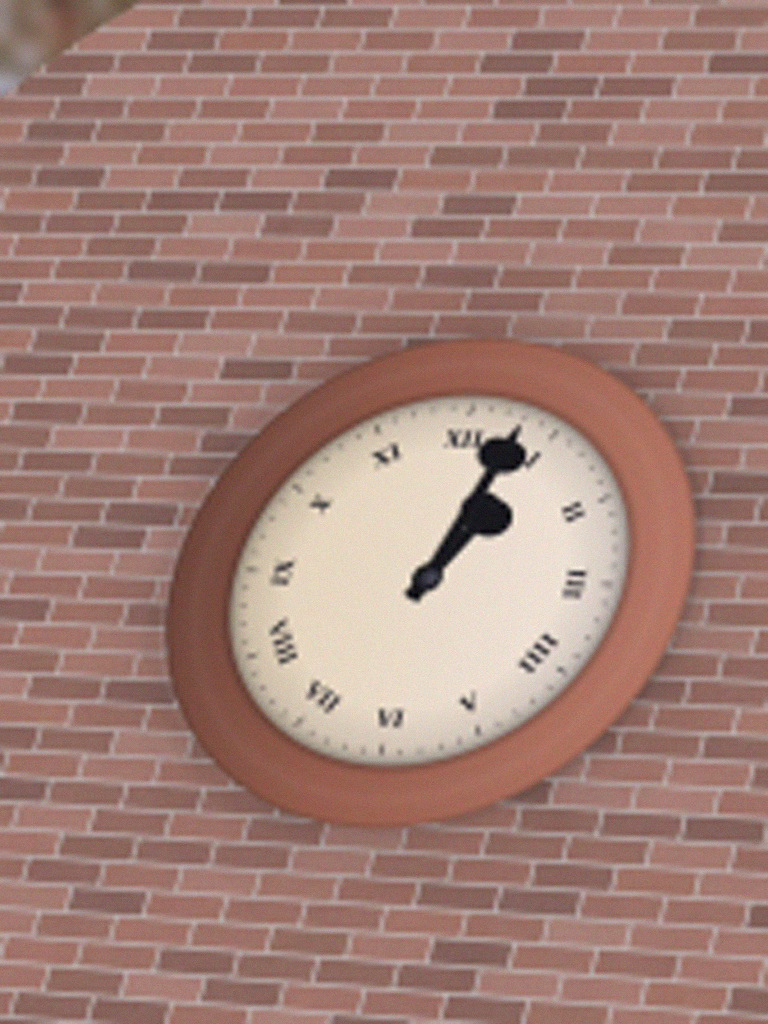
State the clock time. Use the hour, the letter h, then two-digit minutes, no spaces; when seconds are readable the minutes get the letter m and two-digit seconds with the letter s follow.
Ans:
1h03
